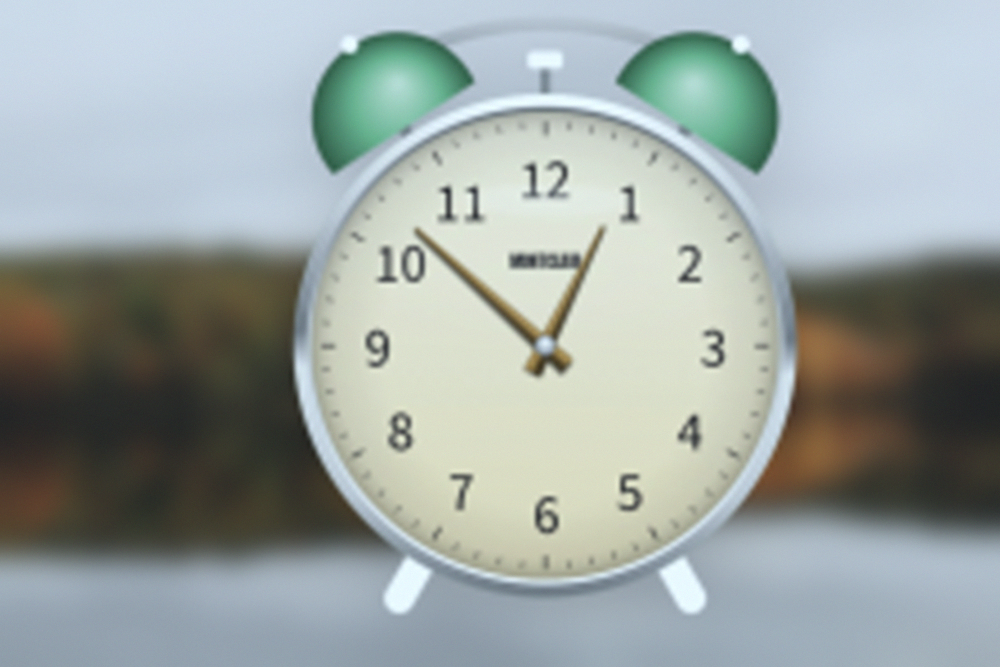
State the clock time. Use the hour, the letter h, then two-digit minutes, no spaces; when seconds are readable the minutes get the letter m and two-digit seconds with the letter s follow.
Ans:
12h52
